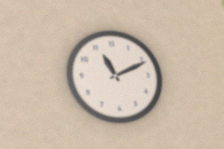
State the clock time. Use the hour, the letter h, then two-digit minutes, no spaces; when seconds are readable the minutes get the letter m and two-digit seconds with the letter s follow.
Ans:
11h11
